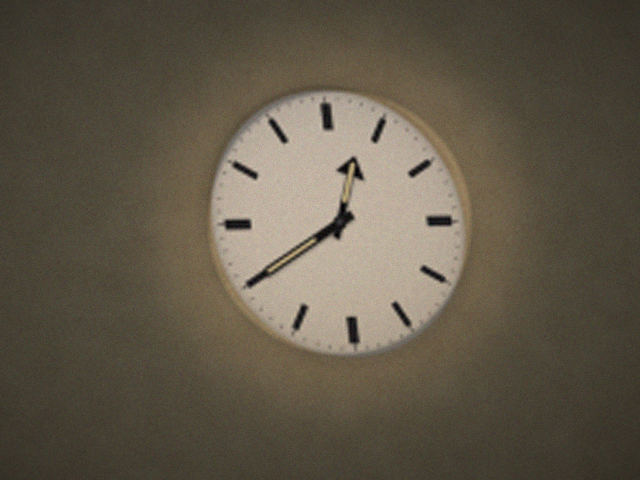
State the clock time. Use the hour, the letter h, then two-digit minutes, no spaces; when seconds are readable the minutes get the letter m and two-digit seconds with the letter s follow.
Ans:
12h40
